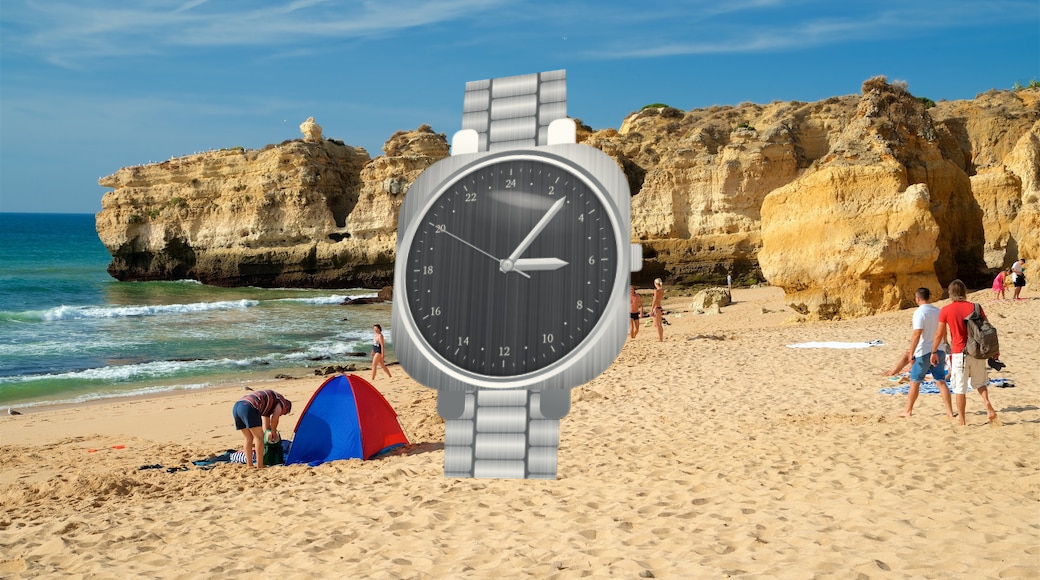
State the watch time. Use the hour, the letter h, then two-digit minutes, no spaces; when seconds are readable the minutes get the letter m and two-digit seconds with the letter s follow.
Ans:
6h06m50s
